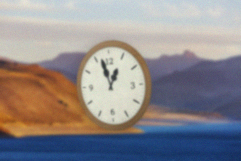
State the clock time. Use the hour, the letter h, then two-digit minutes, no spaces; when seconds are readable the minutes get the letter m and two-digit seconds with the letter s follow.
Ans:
12h57
